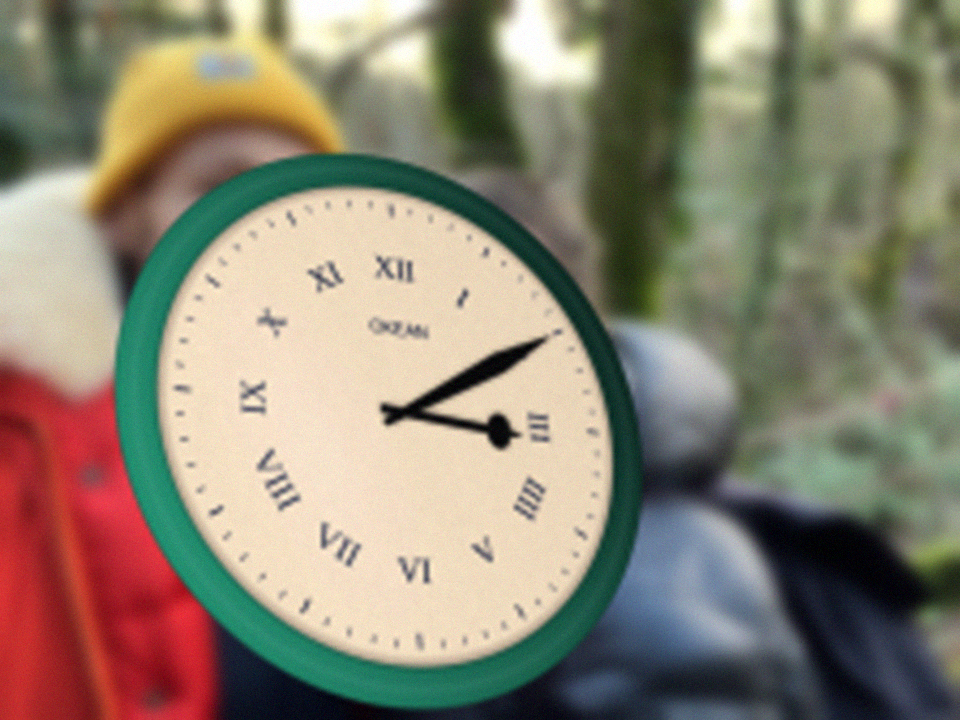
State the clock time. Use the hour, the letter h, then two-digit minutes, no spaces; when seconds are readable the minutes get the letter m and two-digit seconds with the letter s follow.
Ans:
3h10
